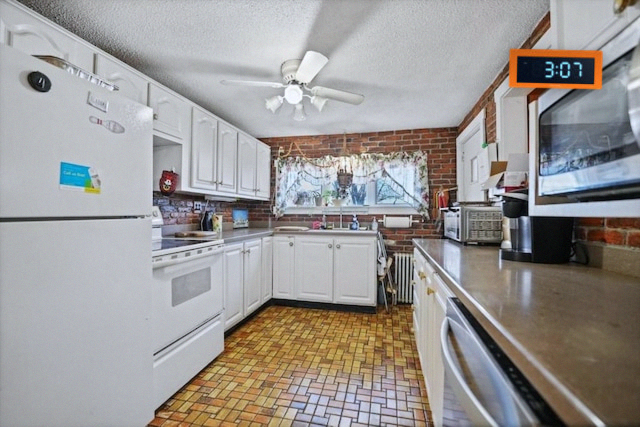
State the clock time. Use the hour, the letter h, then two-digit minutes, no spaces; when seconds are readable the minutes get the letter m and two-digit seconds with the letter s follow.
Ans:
3h07
